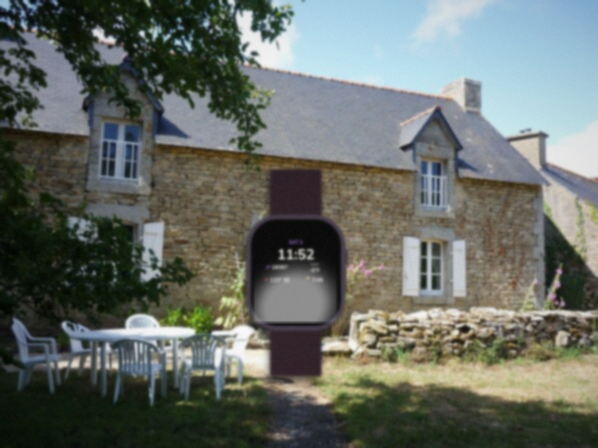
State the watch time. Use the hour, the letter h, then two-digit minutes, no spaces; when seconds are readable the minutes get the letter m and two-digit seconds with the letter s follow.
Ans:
11h52
